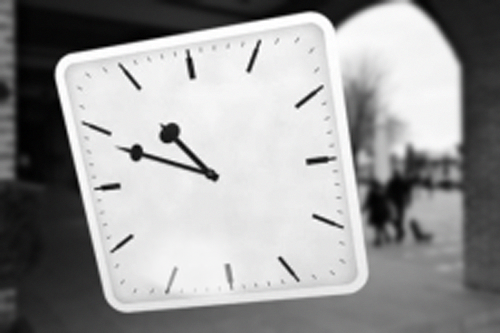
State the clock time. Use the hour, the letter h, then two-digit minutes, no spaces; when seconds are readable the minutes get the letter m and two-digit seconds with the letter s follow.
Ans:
10h49
